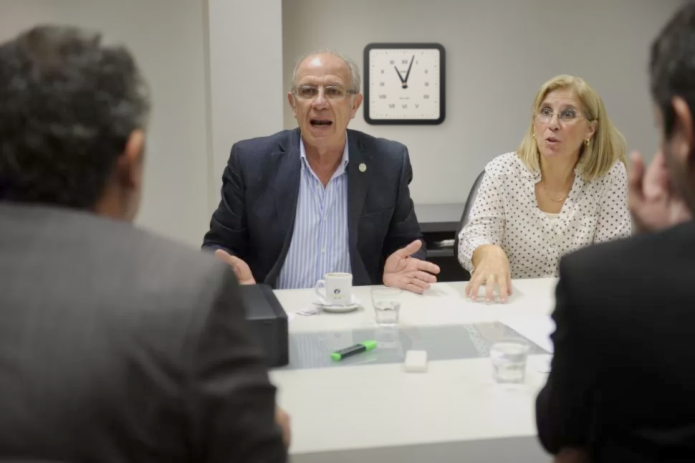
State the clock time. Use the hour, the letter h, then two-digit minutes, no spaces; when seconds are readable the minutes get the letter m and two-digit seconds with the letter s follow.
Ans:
11h03
